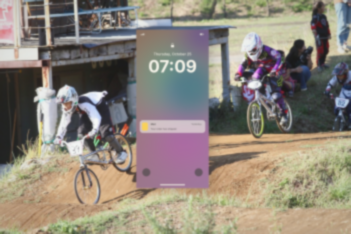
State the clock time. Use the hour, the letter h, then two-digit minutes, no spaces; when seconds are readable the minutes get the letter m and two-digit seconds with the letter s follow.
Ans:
7h09
